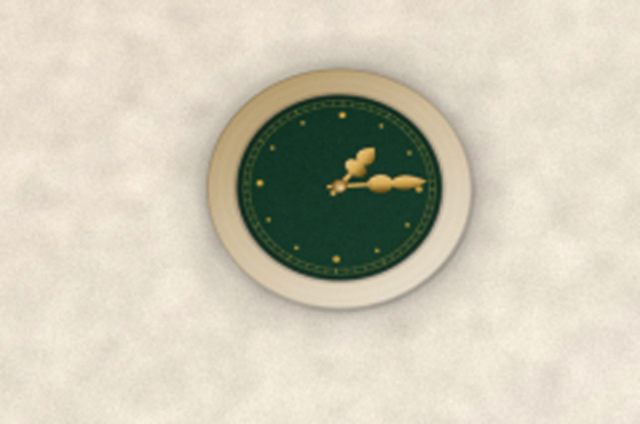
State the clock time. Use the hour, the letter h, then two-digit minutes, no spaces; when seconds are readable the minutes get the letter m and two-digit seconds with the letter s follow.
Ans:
1h14
